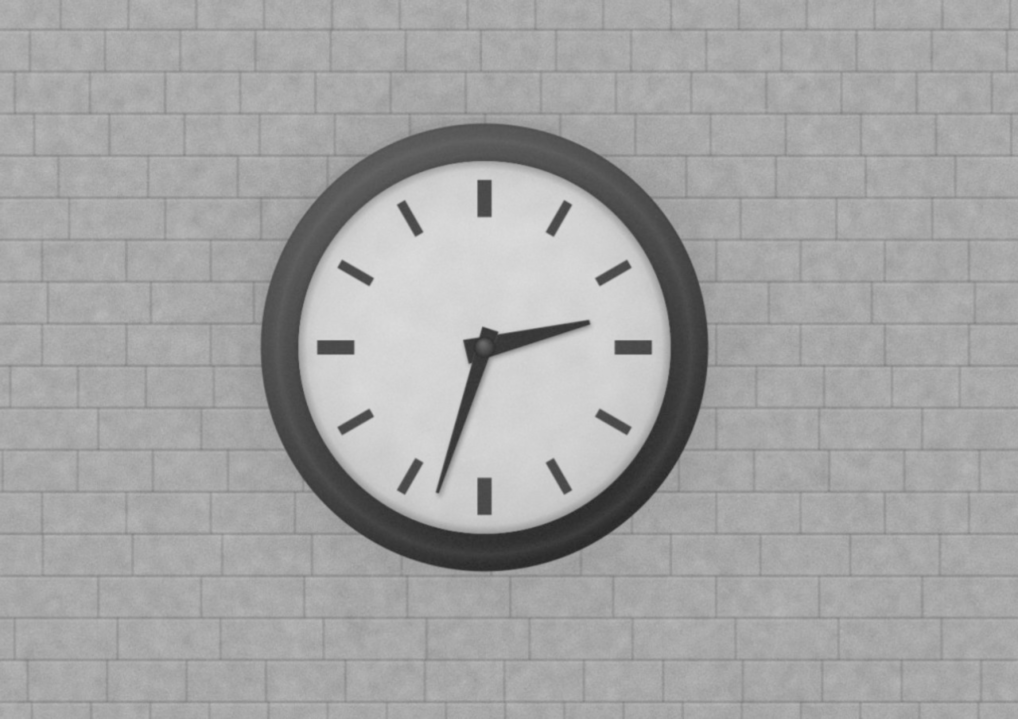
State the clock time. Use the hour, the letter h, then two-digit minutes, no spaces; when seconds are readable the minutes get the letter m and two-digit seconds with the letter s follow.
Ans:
2h33
